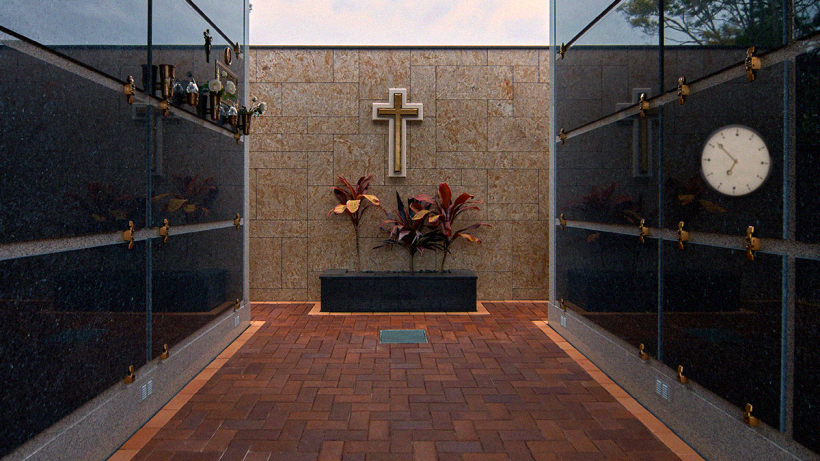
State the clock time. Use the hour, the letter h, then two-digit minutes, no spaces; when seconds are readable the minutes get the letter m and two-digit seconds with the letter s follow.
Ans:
6h52
